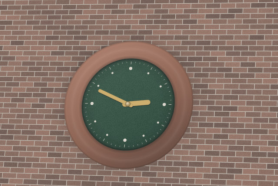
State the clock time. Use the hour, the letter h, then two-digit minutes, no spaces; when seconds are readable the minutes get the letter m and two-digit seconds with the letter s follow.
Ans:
2h49
